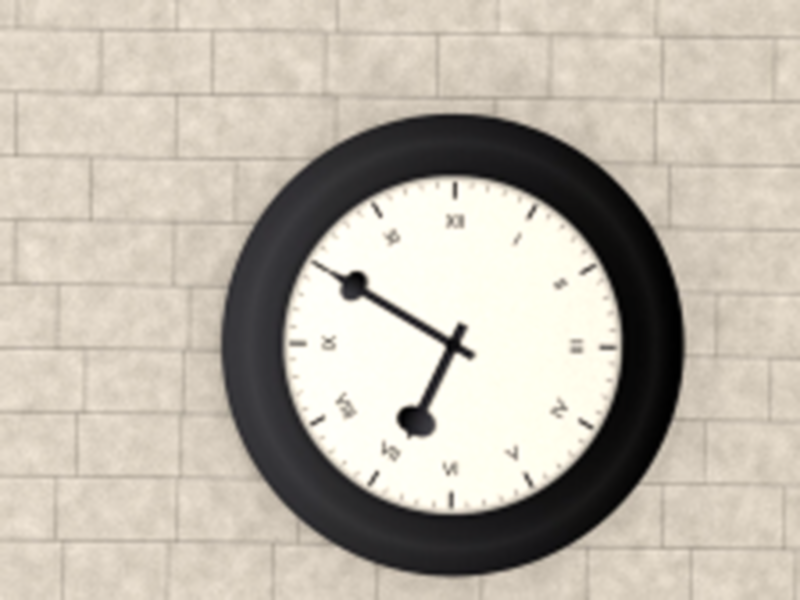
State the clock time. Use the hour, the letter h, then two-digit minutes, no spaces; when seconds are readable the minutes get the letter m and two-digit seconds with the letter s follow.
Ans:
6h50
